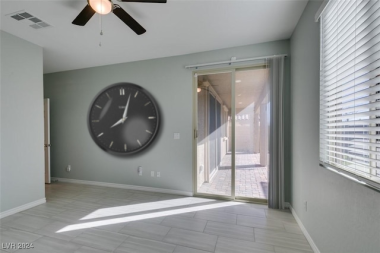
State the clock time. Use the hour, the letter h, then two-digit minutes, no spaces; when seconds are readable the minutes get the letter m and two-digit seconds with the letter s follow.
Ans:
8h03
